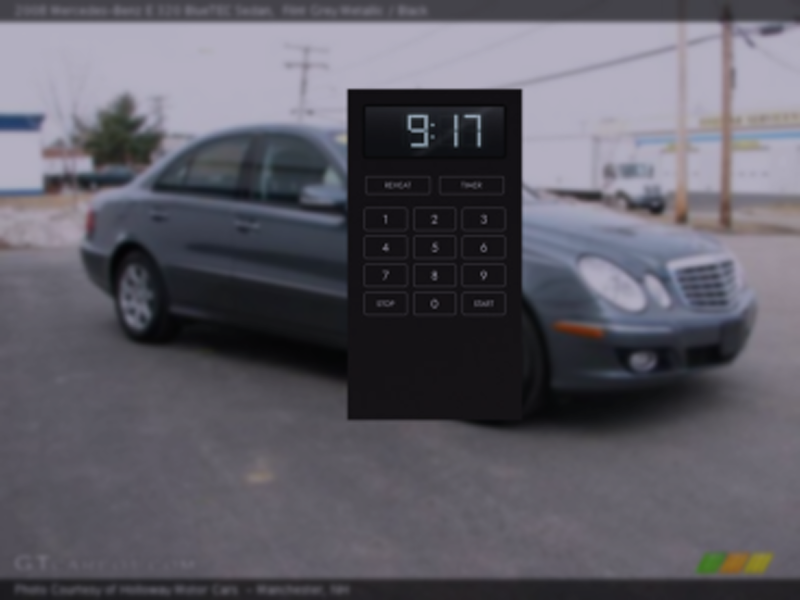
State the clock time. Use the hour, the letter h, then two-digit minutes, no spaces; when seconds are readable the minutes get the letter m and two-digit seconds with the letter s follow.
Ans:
9h17
